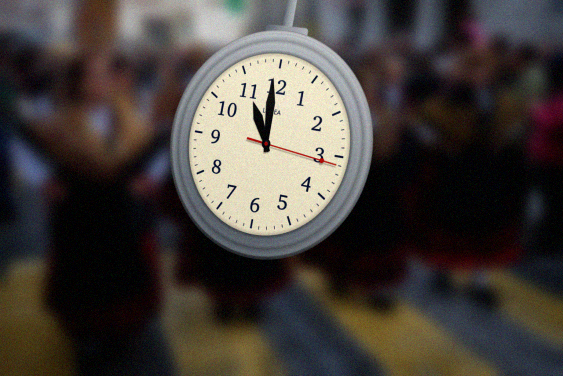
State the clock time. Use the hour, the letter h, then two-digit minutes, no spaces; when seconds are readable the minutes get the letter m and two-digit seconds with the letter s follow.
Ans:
10h59m16s
